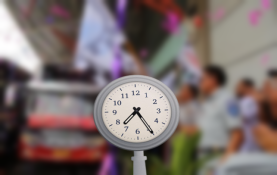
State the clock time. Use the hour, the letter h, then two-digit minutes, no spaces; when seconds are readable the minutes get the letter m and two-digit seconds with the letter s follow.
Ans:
7h25
